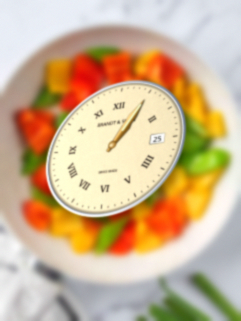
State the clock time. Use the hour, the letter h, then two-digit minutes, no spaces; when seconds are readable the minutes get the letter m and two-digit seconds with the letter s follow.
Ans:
1h05
